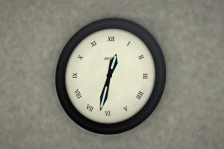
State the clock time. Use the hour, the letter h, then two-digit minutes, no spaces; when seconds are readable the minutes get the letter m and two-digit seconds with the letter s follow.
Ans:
12h32
